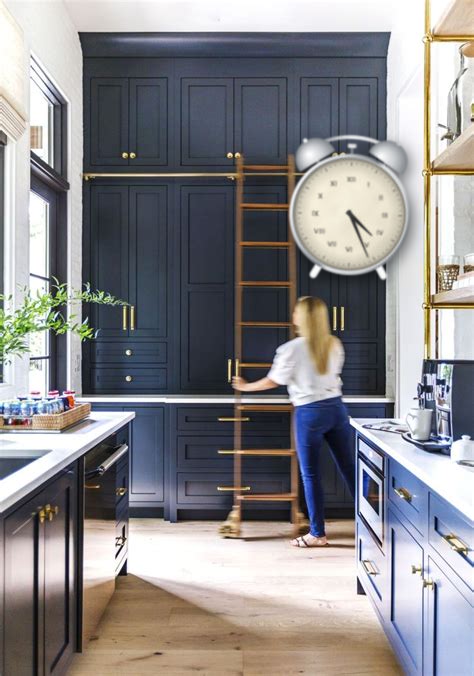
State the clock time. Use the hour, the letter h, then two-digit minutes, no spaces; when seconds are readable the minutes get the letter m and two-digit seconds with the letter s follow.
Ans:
4h26
